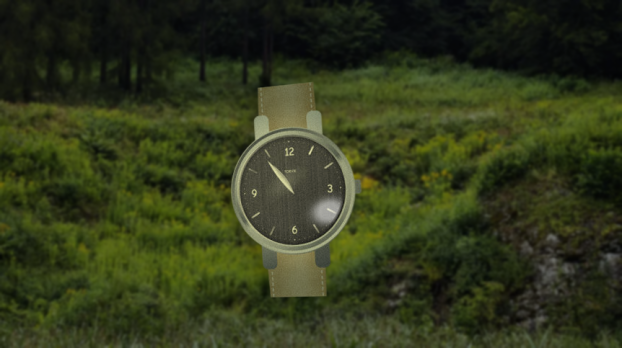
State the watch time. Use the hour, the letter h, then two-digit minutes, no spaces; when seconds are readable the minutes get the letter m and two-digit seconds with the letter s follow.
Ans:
10h54
